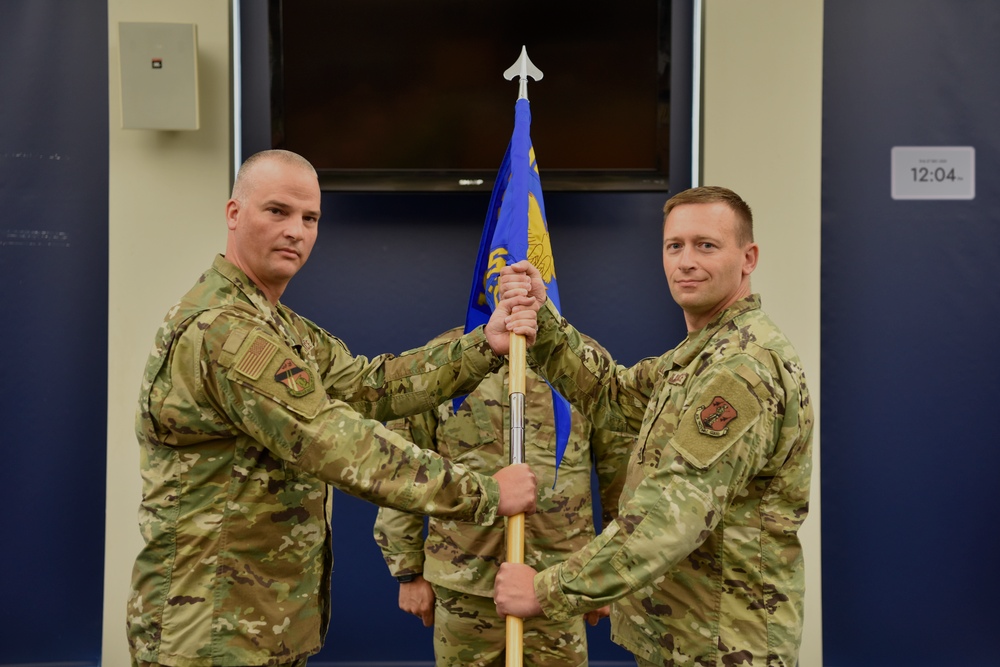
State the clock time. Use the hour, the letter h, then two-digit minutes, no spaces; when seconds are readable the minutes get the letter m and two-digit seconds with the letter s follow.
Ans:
12h04
